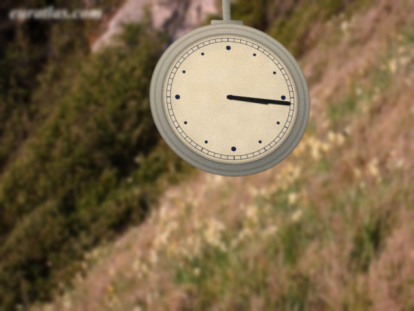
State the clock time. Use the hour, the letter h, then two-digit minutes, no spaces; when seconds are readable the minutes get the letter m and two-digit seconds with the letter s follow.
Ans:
3h16
